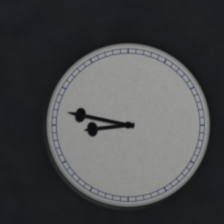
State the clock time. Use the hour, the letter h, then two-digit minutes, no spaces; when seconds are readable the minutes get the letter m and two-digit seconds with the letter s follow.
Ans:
8h47
